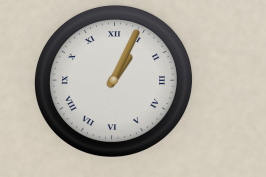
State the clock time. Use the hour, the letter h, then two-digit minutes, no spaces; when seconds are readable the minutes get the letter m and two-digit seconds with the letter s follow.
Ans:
1h04
